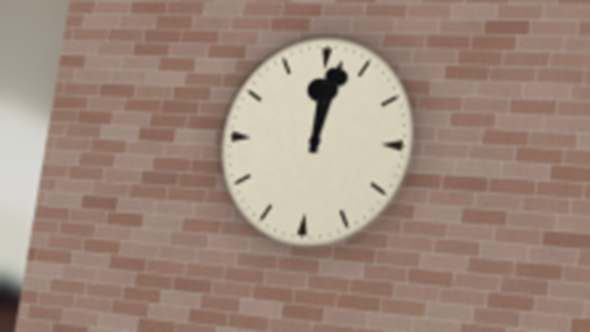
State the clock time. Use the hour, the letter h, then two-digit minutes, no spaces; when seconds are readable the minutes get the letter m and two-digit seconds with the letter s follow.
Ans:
12h02
